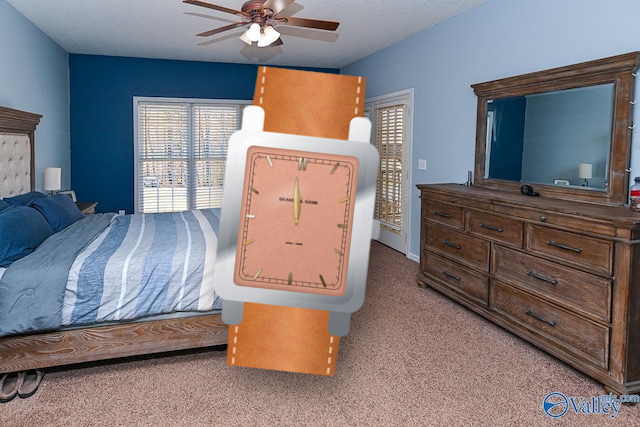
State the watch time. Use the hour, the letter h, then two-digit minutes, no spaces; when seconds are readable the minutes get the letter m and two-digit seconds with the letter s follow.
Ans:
11h59
